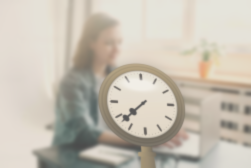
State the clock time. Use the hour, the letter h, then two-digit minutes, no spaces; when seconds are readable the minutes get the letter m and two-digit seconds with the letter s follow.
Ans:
7h38
